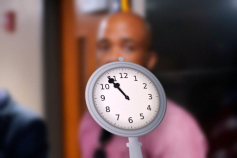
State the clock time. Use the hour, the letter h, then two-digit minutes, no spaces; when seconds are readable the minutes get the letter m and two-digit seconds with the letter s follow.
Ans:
10h54
